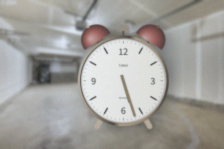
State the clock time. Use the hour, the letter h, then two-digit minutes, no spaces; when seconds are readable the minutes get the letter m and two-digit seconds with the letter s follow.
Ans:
5h27
